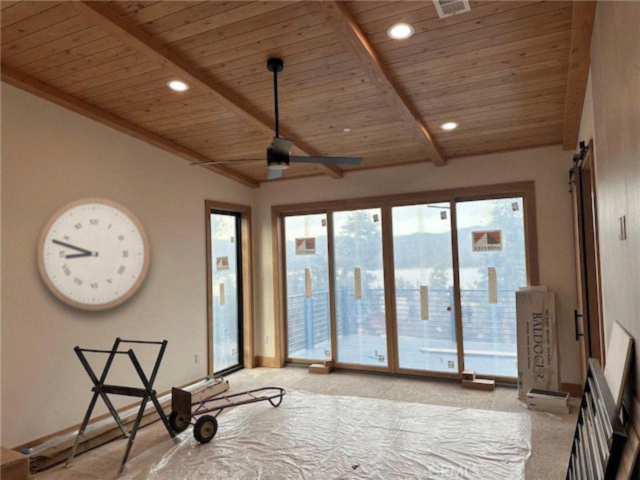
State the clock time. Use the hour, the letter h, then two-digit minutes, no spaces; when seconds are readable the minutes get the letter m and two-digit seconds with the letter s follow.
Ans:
8h48
